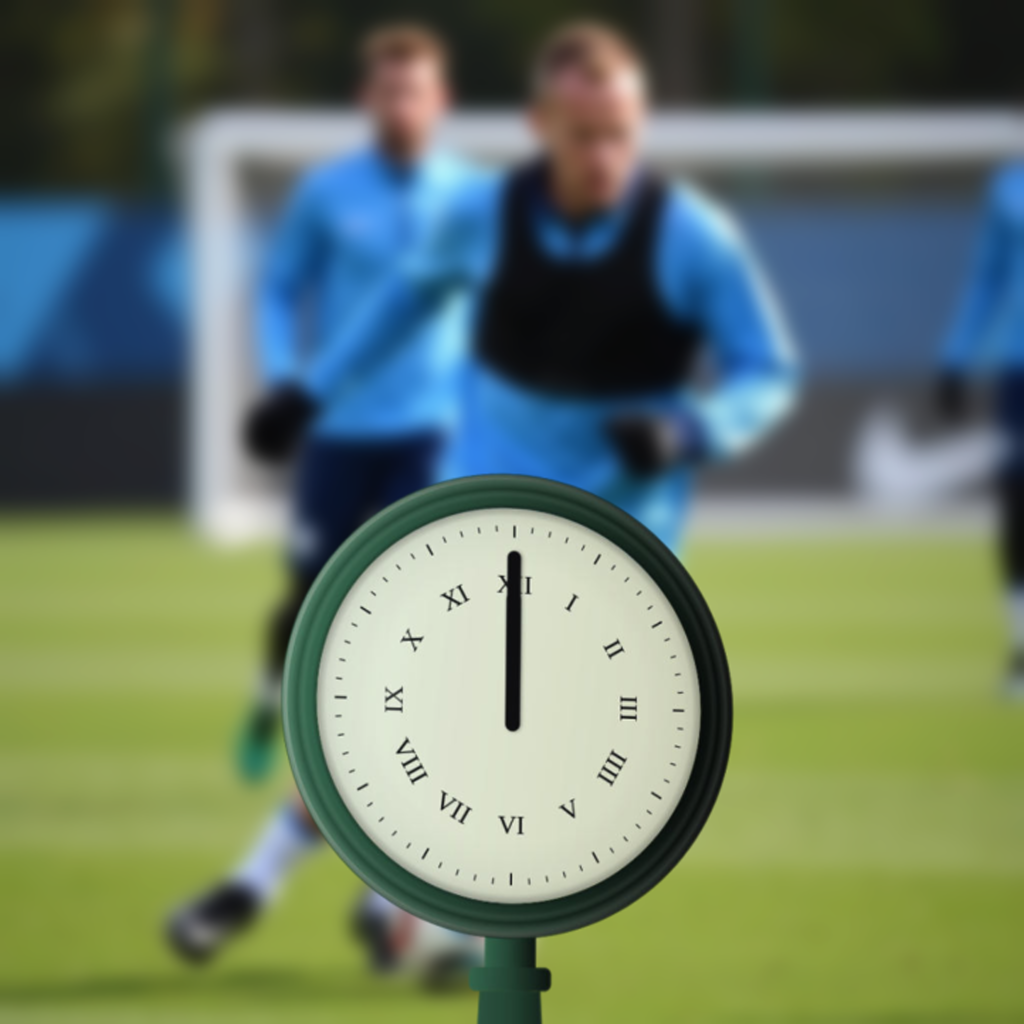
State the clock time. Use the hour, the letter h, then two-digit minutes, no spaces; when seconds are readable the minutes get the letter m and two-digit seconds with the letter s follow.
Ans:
12h00
